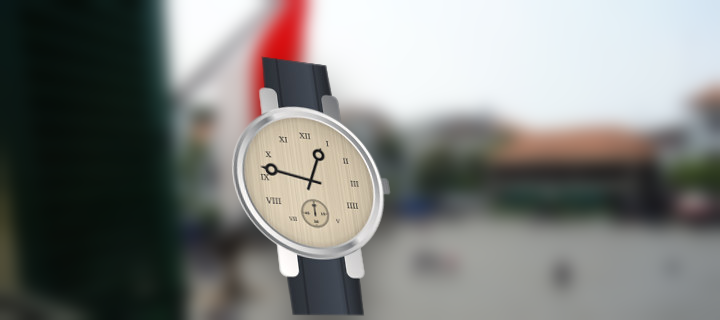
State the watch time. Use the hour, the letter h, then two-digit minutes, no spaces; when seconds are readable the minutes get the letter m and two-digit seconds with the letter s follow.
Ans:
12h47
